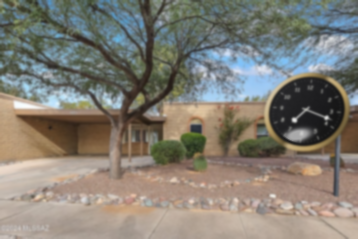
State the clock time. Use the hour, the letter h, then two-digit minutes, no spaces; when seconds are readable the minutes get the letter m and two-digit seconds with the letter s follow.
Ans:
7h18
